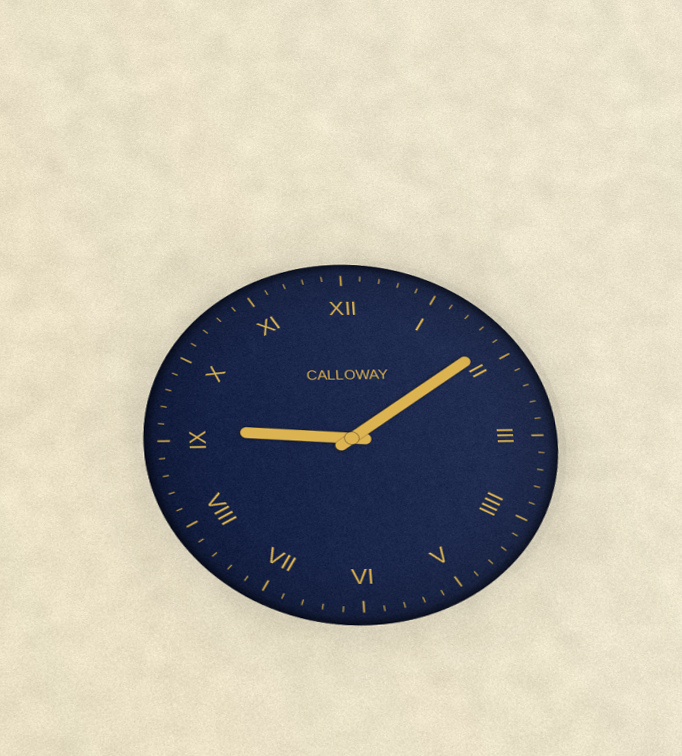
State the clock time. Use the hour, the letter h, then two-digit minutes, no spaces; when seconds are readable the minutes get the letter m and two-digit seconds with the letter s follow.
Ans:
9h09
